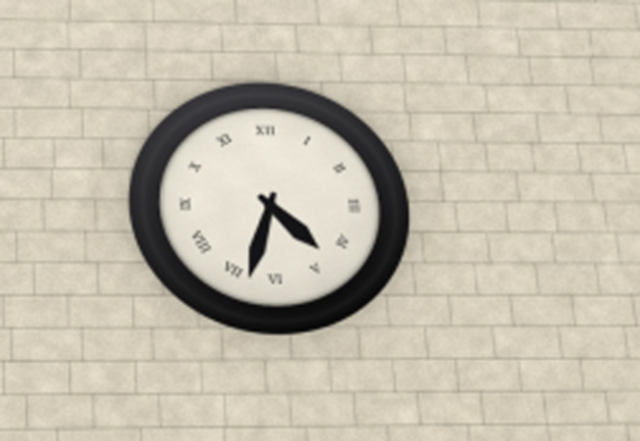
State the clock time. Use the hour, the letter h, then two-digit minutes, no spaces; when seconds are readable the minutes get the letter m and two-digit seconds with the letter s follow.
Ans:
4h33
